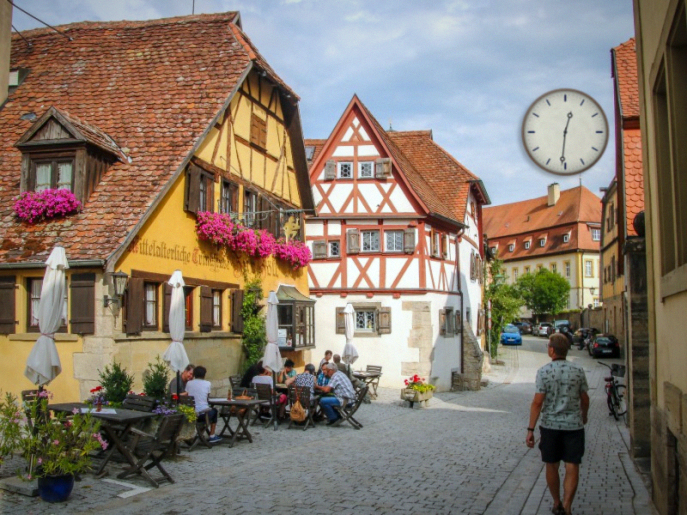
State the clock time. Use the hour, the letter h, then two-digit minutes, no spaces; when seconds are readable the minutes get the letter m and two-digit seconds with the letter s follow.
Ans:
12h31
